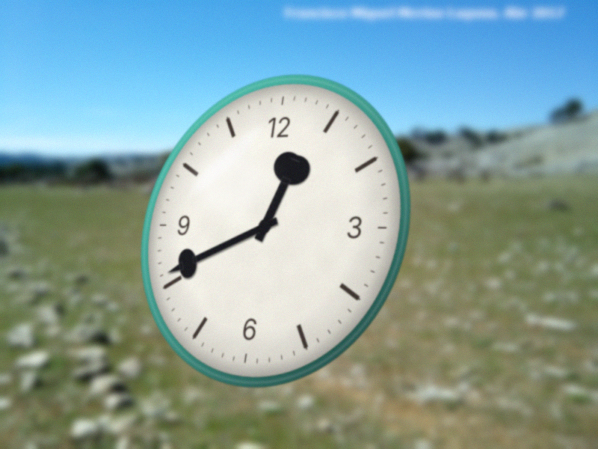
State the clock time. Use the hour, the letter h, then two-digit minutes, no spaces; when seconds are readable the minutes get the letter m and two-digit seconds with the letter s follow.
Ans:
12h41
